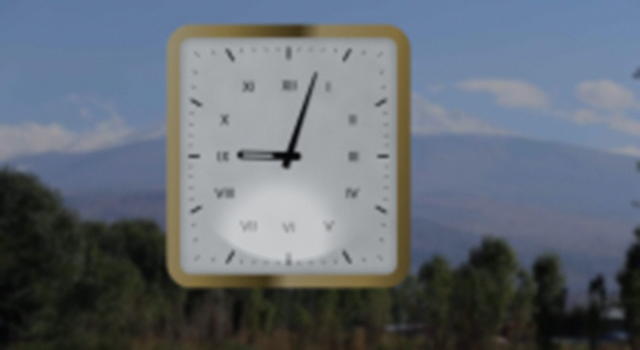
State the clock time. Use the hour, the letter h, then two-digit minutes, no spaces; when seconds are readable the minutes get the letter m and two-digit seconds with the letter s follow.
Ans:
9h03
